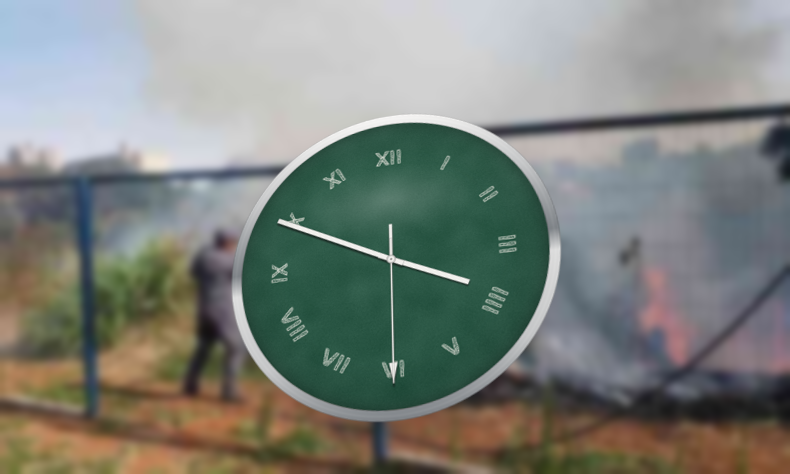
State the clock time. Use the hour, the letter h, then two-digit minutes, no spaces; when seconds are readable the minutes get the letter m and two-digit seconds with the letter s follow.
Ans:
3h49m30s
